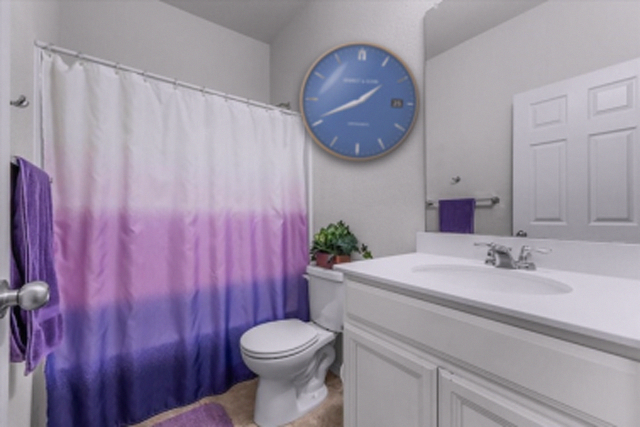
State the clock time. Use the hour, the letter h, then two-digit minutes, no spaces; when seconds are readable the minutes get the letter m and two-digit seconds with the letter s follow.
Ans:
1h41
